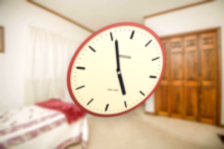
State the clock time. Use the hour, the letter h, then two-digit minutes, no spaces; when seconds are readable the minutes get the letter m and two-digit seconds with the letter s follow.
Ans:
4h56
